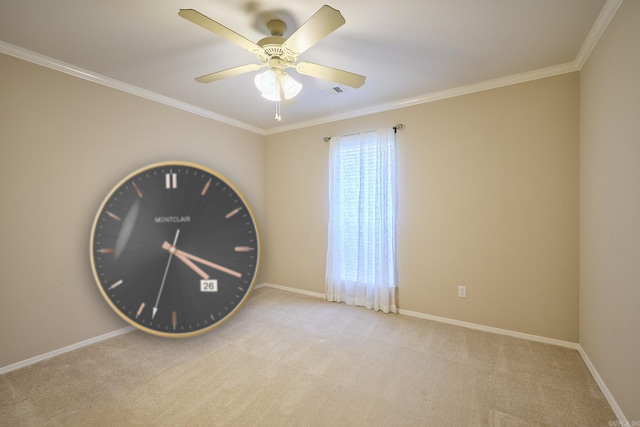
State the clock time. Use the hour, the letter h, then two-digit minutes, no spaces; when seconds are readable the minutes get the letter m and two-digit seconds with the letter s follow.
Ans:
4h18m33s
